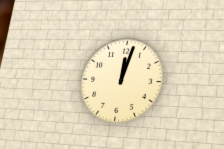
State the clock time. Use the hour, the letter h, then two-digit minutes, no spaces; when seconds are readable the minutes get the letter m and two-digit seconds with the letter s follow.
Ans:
12h02
